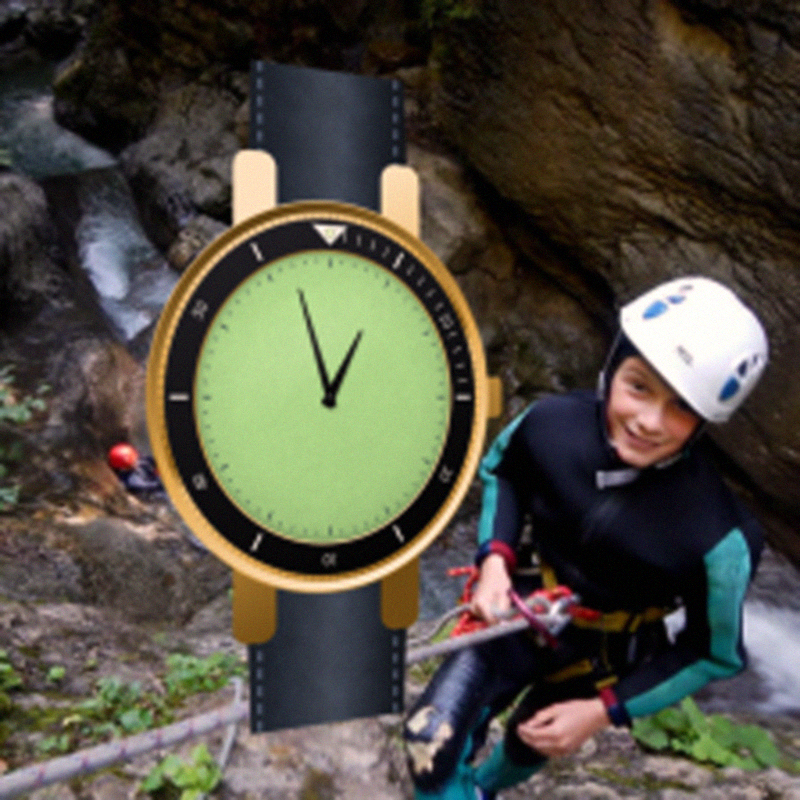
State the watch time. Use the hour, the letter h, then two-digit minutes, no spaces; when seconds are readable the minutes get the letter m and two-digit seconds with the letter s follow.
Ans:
12h57
